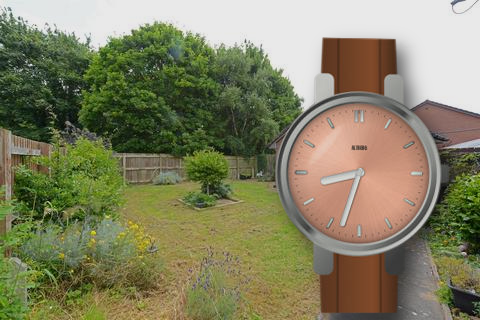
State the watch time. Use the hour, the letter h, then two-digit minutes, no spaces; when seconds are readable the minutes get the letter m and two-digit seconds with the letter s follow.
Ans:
8h33
